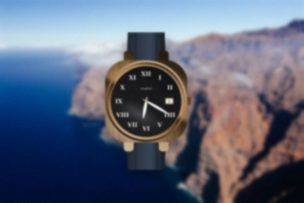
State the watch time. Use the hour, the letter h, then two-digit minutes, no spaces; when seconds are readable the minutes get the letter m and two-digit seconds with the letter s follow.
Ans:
6h20
